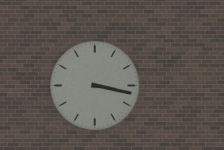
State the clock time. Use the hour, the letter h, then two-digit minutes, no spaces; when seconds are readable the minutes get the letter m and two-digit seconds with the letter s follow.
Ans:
3h17
